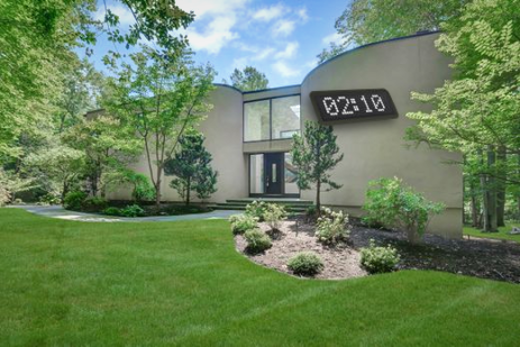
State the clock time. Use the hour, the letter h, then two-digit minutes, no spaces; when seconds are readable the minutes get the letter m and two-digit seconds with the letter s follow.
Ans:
2h10
